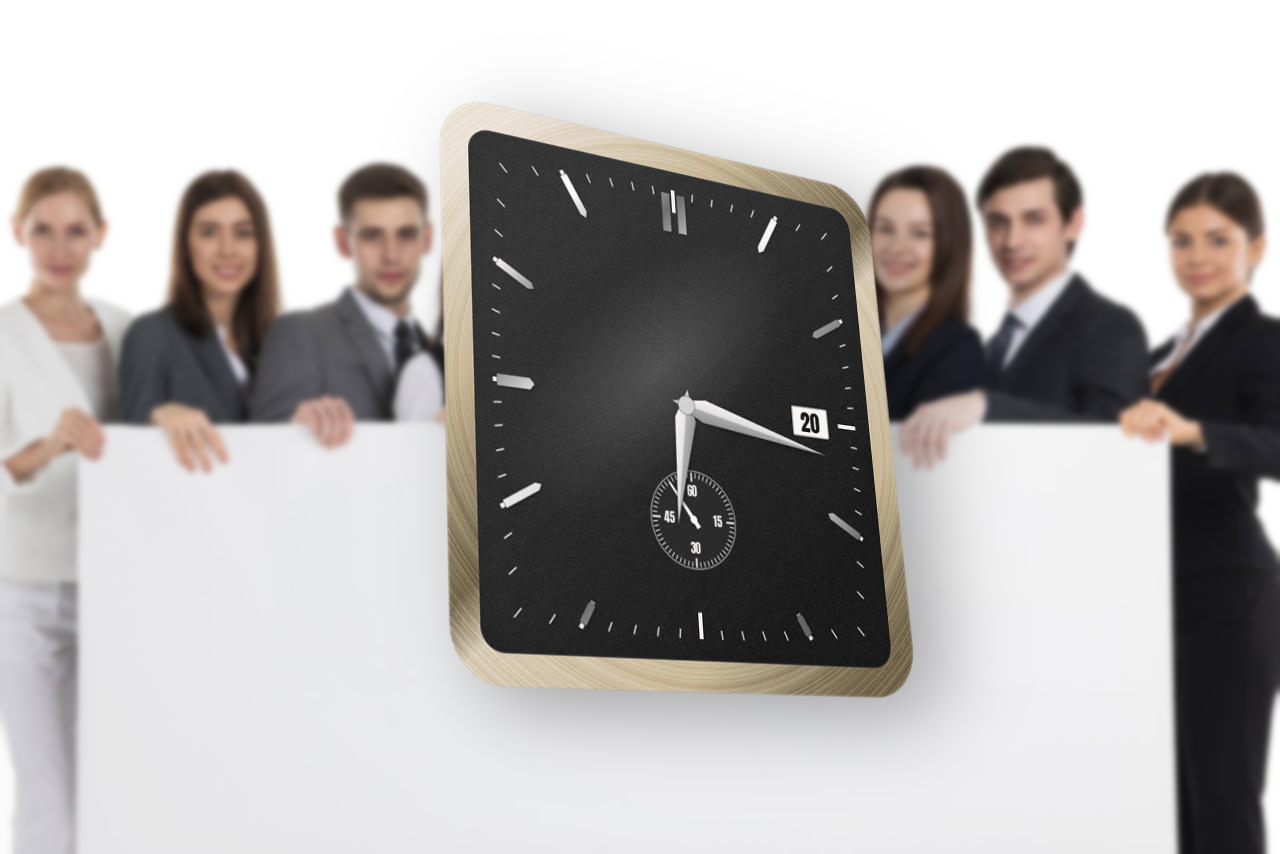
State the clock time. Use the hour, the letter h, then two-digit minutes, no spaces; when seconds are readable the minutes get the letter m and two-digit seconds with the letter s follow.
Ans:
6h16m54s
